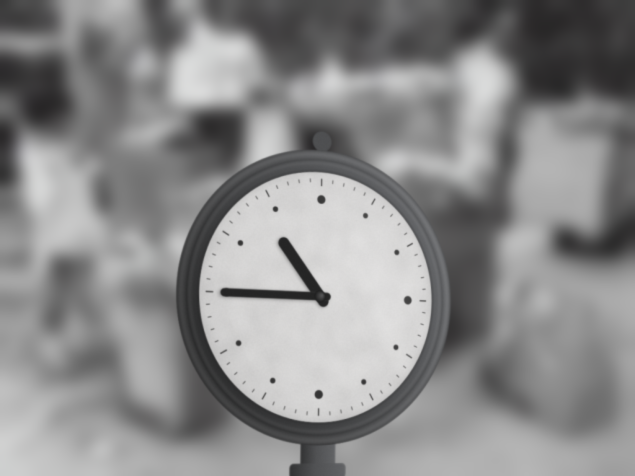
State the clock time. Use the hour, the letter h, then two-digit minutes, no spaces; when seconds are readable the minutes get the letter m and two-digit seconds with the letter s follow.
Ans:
10h45
